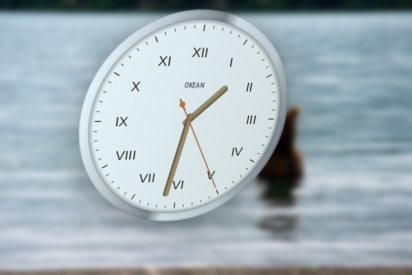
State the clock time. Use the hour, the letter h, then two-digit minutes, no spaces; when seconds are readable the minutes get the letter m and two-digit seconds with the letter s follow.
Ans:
1h31m25s
